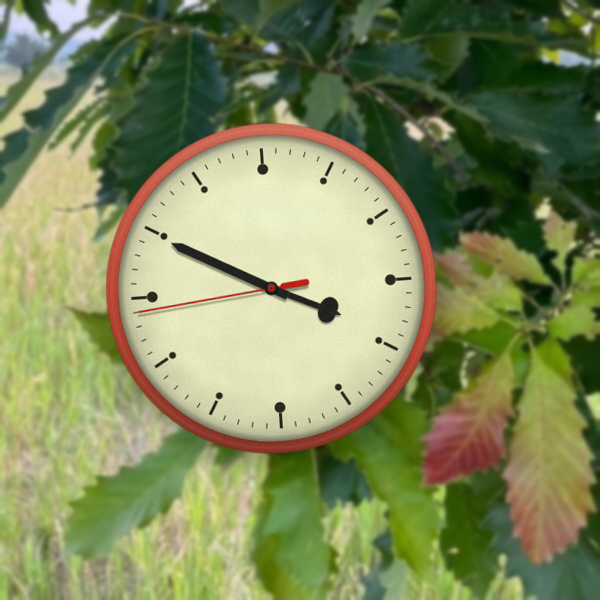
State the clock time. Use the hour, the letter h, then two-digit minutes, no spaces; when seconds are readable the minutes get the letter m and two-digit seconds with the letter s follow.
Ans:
3h49m44s
